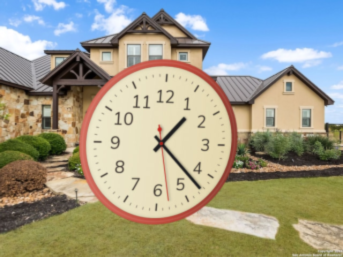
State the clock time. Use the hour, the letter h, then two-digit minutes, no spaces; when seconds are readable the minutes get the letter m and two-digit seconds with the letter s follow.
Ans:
1h22m28s
